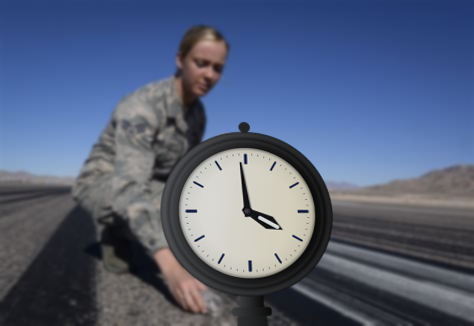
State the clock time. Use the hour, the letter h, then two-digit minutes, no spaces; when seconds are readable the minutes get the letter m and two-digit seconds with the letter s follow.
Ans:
3h59
